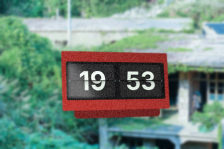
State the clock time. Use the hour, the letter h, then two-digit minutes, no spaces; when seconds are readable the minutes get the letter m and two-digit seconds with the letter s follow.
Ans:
19h53
